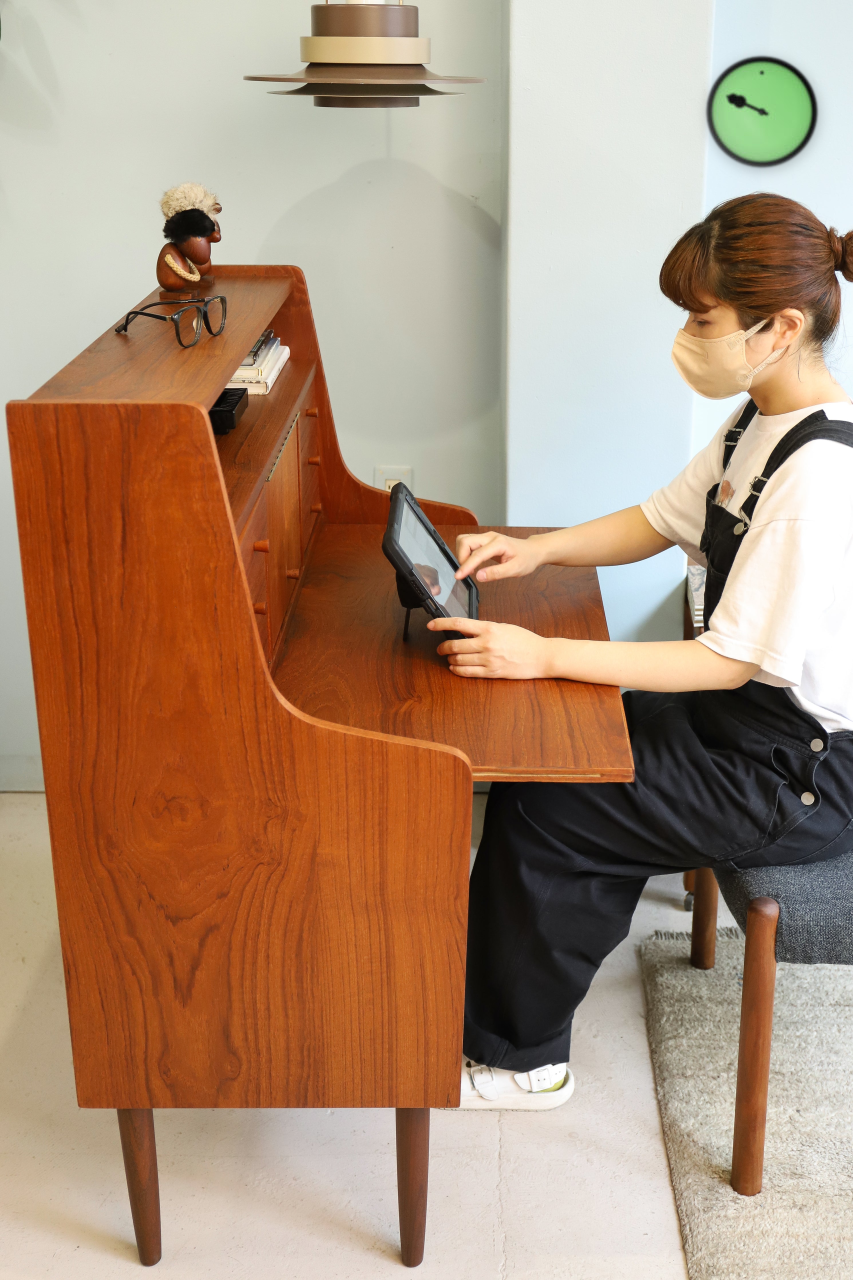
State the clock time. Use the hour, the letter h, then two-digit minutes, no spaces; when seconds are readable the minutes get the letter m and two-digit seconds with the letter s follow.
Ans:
9h49
